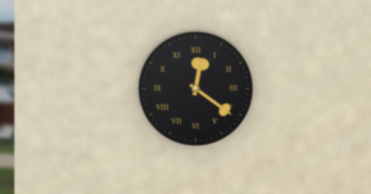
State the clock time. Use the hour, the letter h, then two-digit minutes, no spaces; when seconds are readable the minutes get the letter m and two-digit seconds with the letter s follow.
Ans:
12h21
